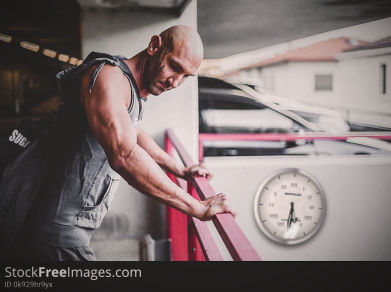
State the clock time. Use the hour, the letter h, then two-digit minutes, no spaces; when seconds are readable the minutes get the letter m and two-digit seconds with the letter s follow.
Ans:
5h31
